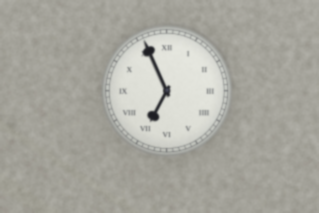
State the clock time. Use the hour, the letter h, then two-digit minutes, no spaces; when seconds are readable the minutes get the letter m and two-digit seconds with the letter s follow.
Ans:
6h56
